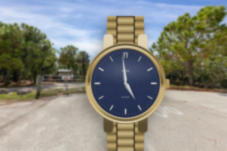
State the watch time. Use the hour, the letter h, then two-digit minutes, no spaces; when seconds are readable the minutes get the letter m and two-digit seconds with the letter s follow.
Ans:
4h59
